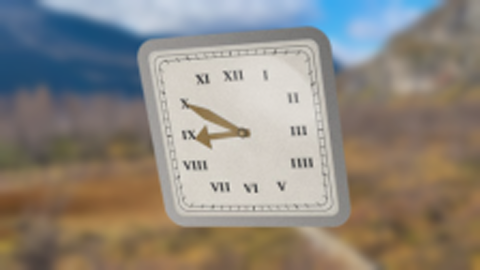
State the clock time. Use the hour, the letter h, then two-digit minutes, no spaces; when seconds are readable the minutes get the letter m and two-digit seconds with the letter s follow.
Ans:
8h50
